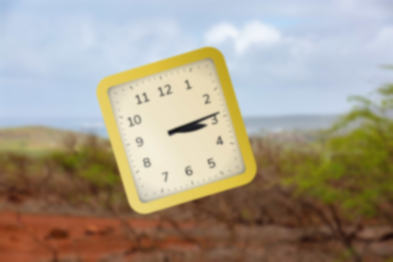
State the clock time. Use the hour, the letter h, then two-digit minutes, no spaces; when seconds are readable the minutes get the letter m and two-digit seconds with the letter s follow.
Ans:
3h14
